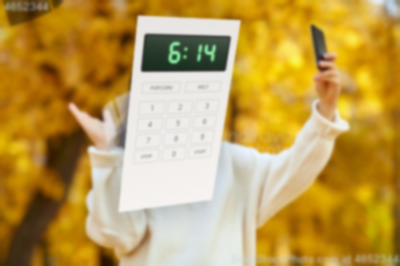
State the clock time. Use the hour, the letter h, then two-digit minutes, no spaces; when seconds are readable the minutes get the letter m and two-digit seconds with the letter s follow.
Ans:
6h14
